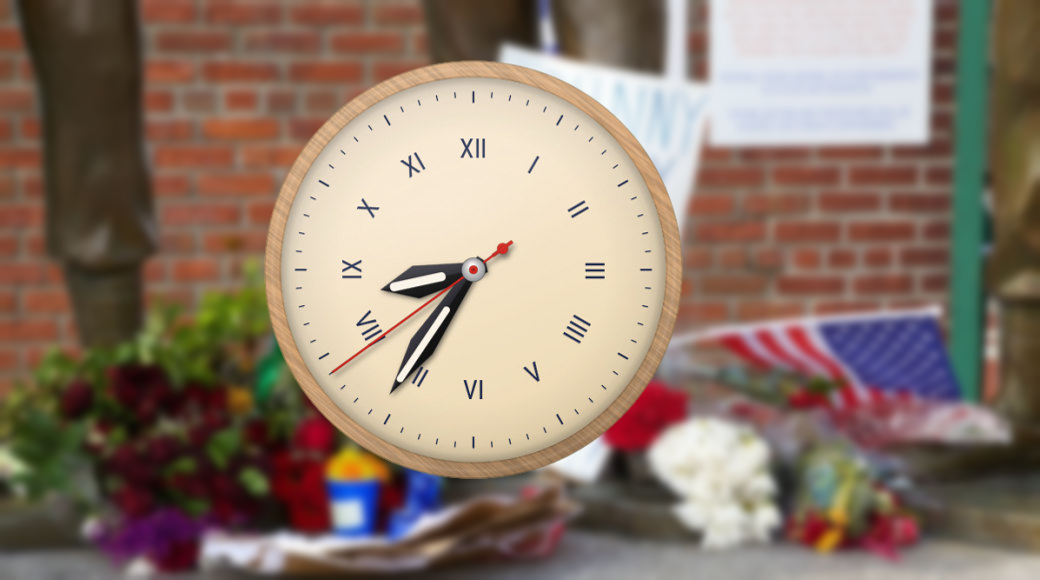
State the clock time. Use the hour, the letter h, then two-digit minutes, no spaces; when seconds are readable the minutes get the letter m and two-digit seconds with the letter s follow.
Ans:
8h35m39s
